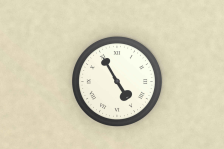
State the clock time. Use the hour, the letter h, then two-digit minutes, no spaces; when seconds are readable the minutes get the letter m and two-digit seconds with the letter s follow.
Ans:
4h55
